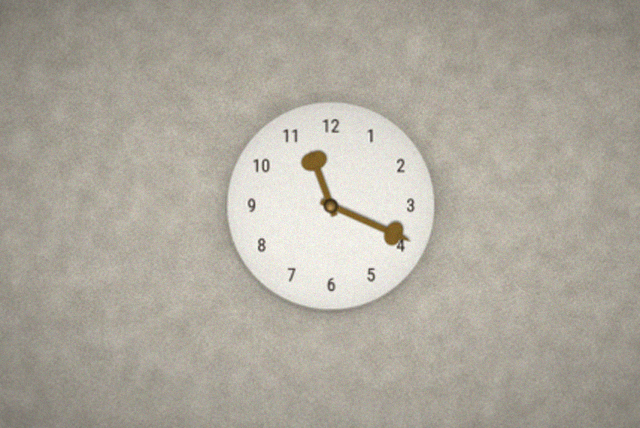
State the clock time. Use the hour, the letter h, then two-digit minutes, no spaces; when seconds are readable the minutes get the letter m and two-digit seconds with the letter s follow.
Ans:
11h19
